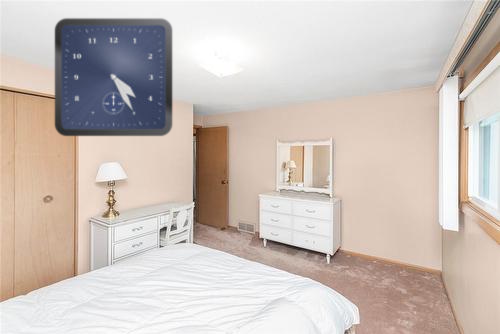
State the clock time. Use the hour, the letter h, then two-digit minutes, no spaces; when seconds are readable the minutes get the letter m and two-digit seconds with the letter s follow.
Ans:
4h25
